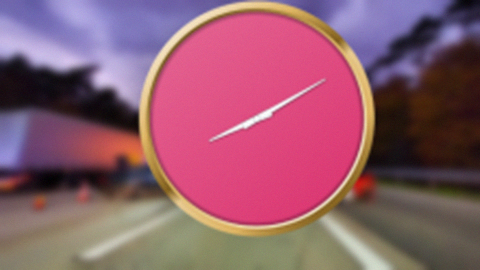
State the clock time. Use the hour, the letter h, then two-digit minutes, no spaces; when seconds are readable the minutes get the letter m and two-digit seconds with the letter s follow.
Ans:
8h10
